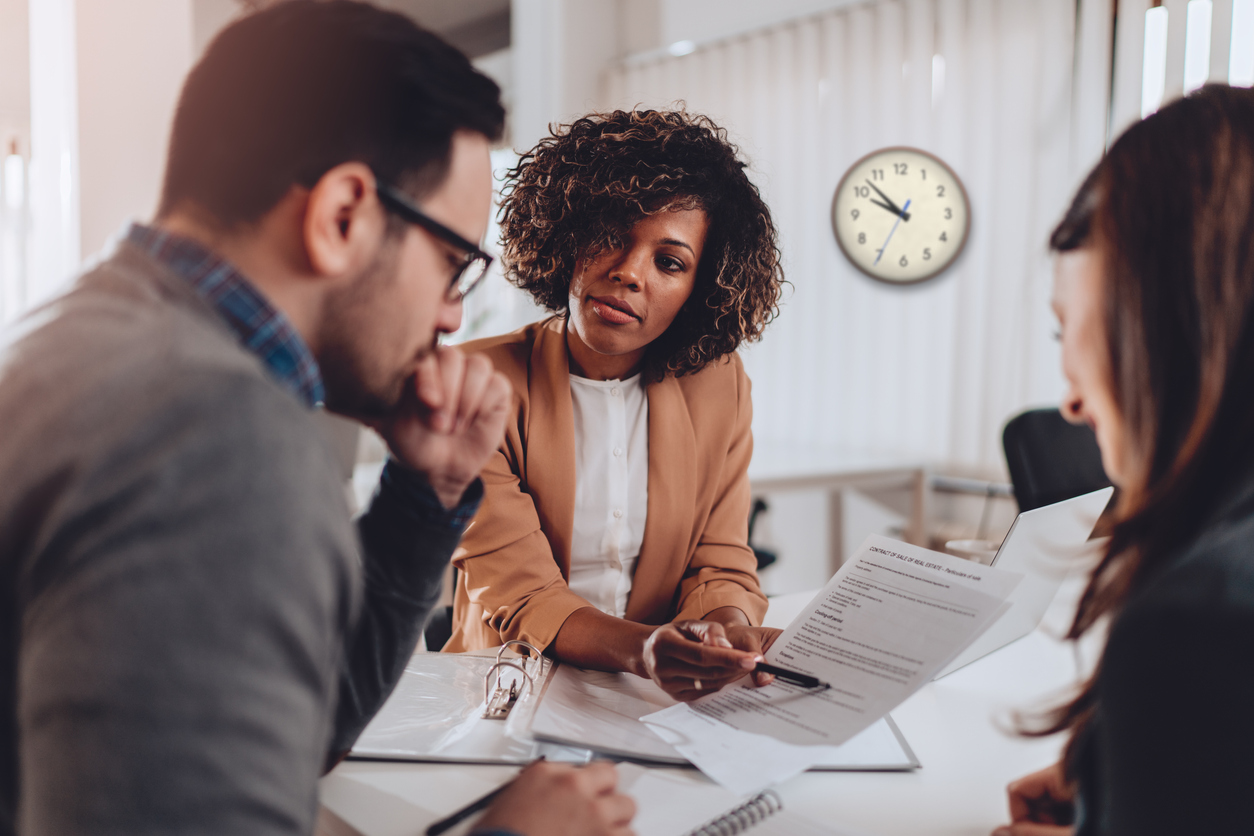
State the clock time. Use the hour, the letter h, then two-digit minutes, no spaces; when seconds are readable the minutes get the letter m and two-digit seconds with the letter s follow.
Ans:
9h52m35s
